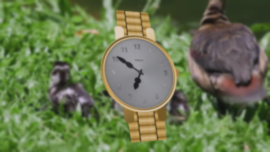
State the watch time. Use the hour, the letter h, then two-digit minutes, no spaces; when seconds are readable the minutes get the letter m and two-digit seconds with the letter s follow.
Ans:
6h51
